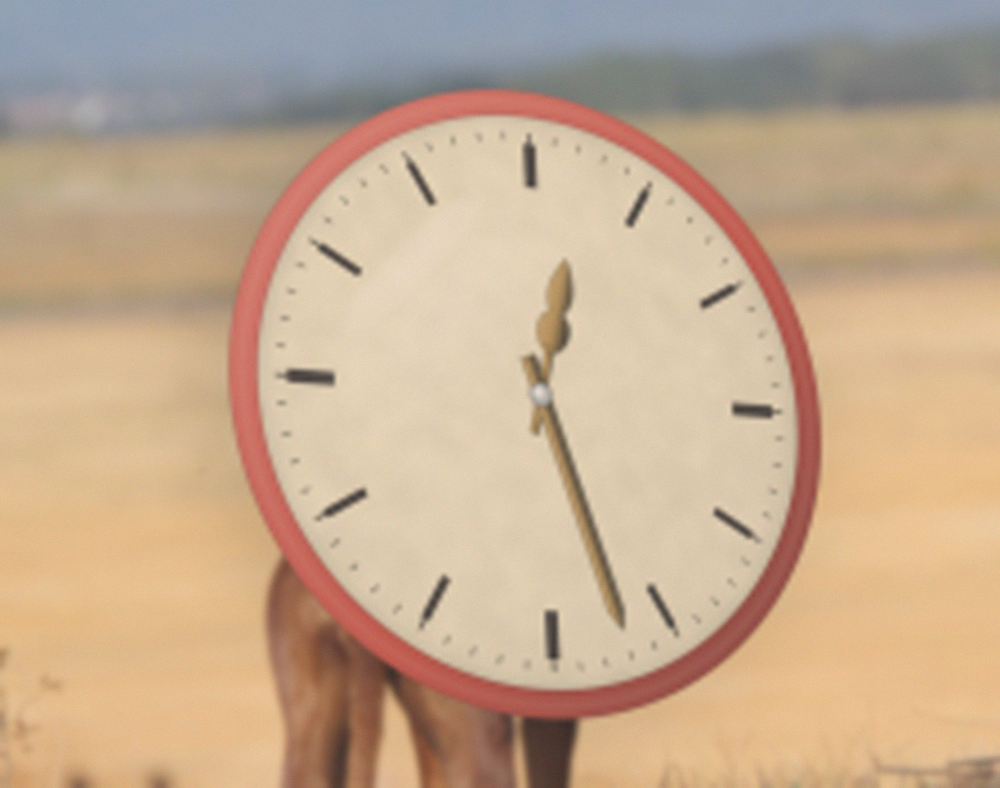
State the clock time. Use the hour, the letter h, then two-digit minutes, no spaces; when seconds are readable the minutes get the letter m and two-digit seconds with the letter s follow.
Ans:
12h27
